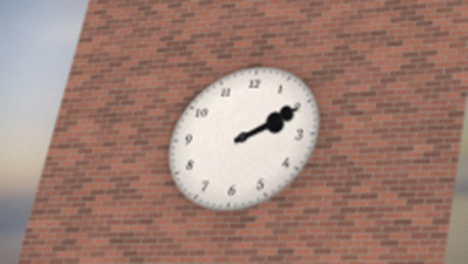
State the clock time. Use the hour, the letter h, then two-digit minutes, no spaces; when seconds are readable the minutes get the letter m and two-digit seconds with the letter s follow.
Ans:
2h10
